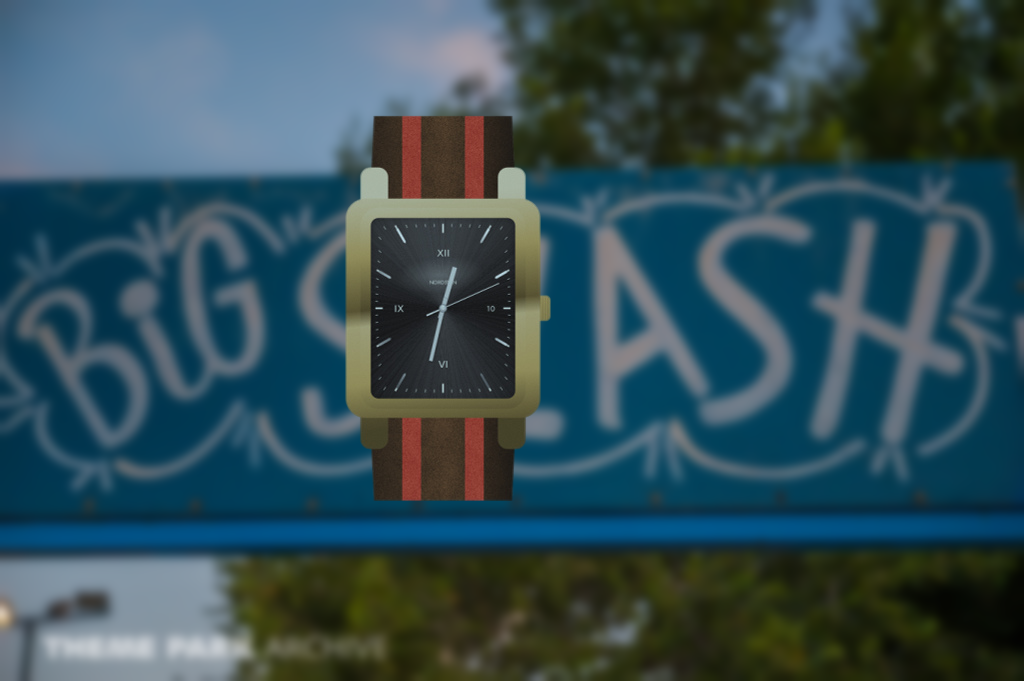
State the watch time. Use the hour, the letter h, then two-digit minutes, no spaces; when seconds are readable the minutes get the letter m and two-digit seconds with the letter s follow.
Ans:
12h32m11s
